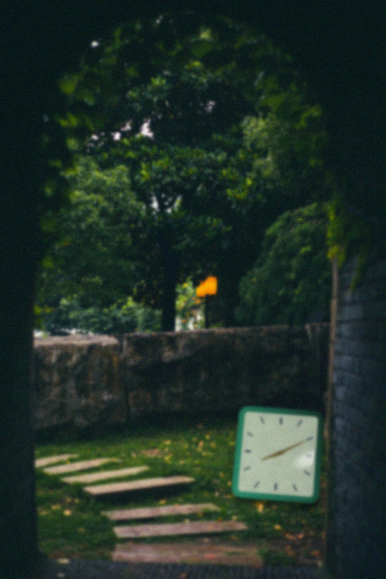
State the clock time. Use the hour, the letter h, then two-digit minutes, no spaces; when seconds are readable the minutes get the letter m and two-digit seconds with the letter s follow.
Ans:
8h10
